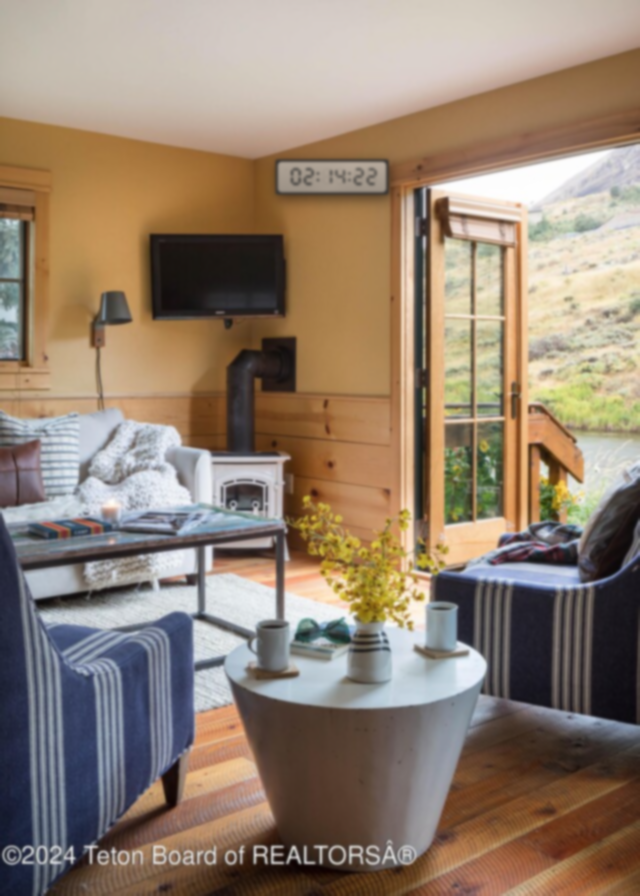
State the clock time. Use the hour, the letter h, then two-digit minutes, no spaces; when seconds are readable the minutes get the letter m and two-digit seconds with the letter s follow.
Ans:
2h14m22s
